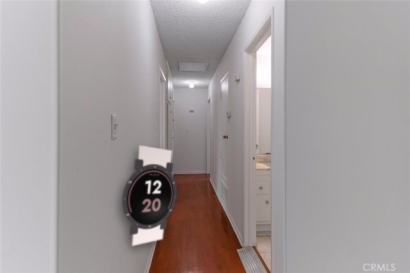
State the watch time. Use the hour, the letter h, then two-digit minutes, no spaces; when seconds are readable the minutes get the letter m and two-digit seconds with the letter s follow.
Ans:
12h20
